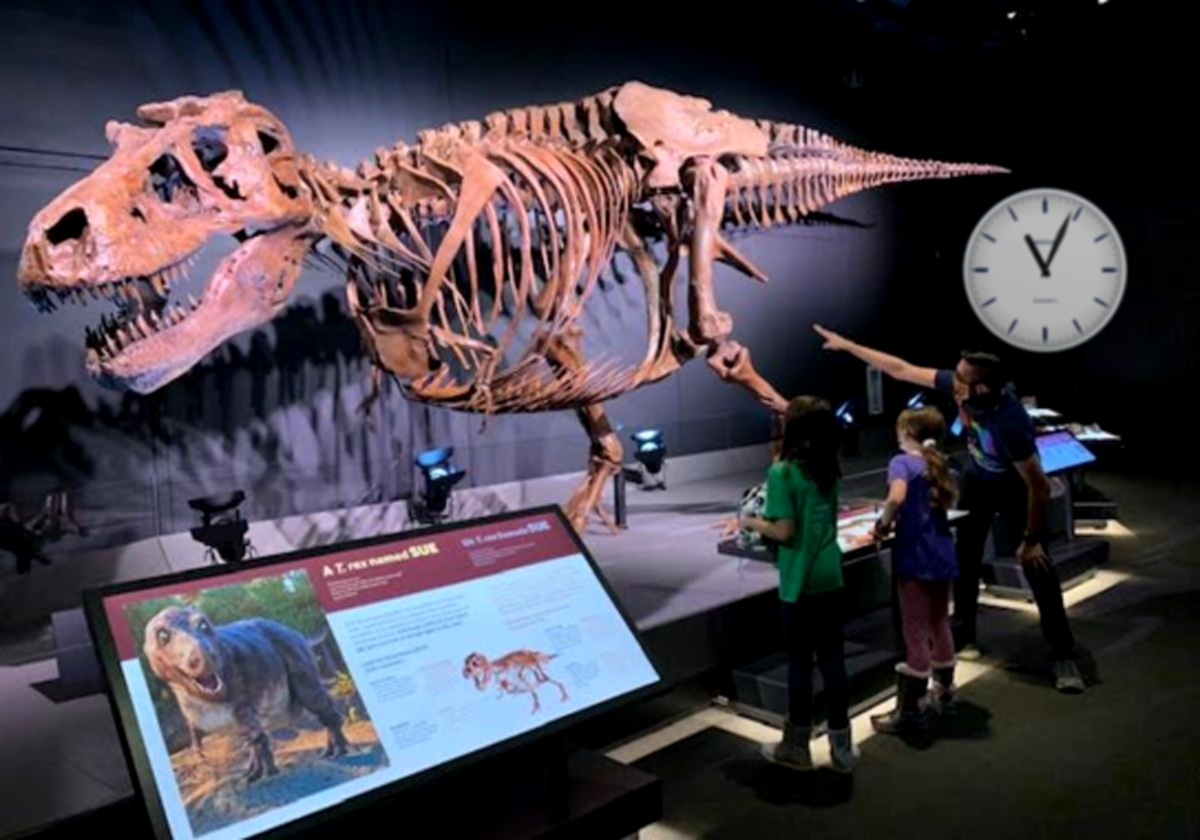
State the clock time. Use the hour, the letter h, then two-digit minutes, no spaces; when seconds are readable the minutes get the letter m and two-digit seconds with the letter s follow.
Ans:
11h04
